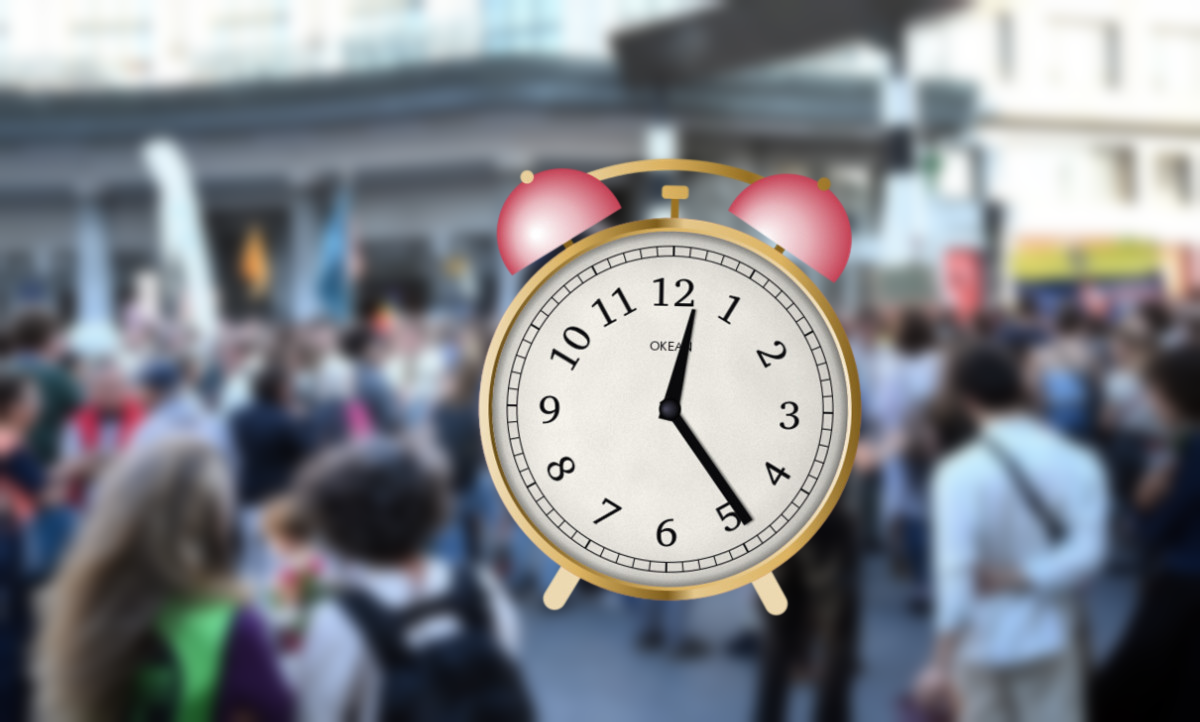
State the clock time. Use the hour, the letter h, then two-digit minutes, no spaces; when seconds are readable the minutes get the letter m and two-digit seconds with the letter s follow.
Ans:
12h24
